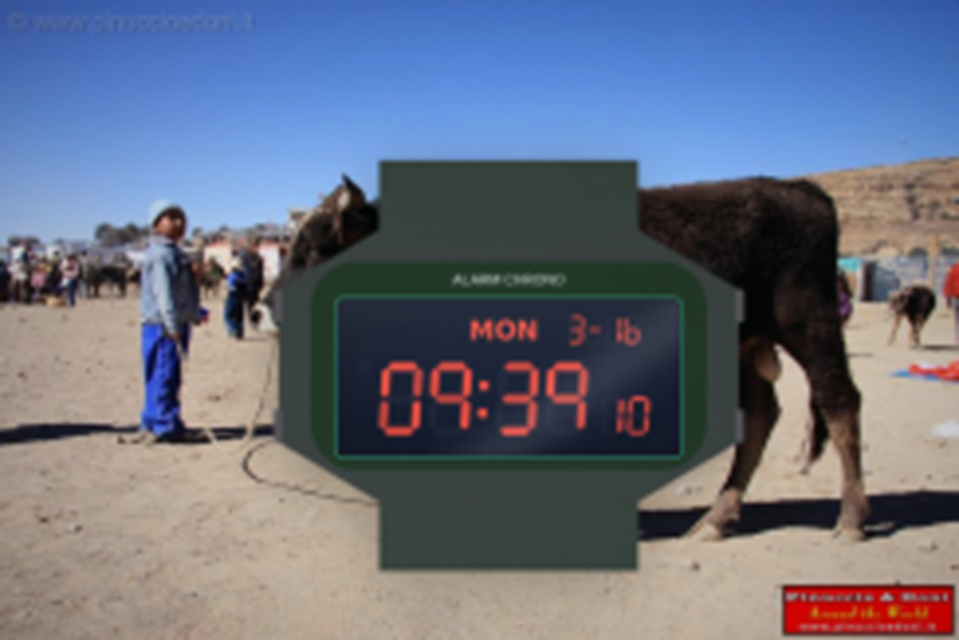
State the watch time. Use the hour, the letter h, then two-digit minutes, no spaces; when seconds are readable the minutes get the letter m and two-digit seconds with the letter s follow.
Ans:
9h39m10s
